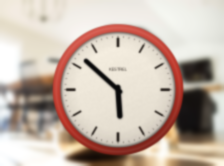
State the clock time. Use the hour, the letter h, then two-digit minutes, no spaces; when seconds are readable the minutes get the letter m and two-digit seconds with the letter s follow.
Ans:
5h52
